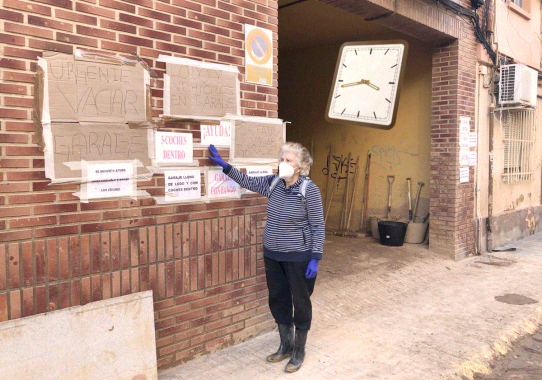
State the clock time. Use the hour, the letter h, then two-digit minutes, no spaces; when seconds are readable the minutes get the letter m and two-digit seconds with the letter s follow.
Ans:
3h43
